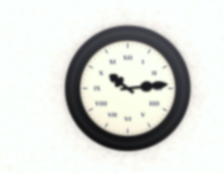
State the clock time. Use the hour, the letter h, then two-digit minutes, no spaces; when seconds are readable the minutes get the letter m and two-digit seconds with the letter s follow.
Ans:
10h14
